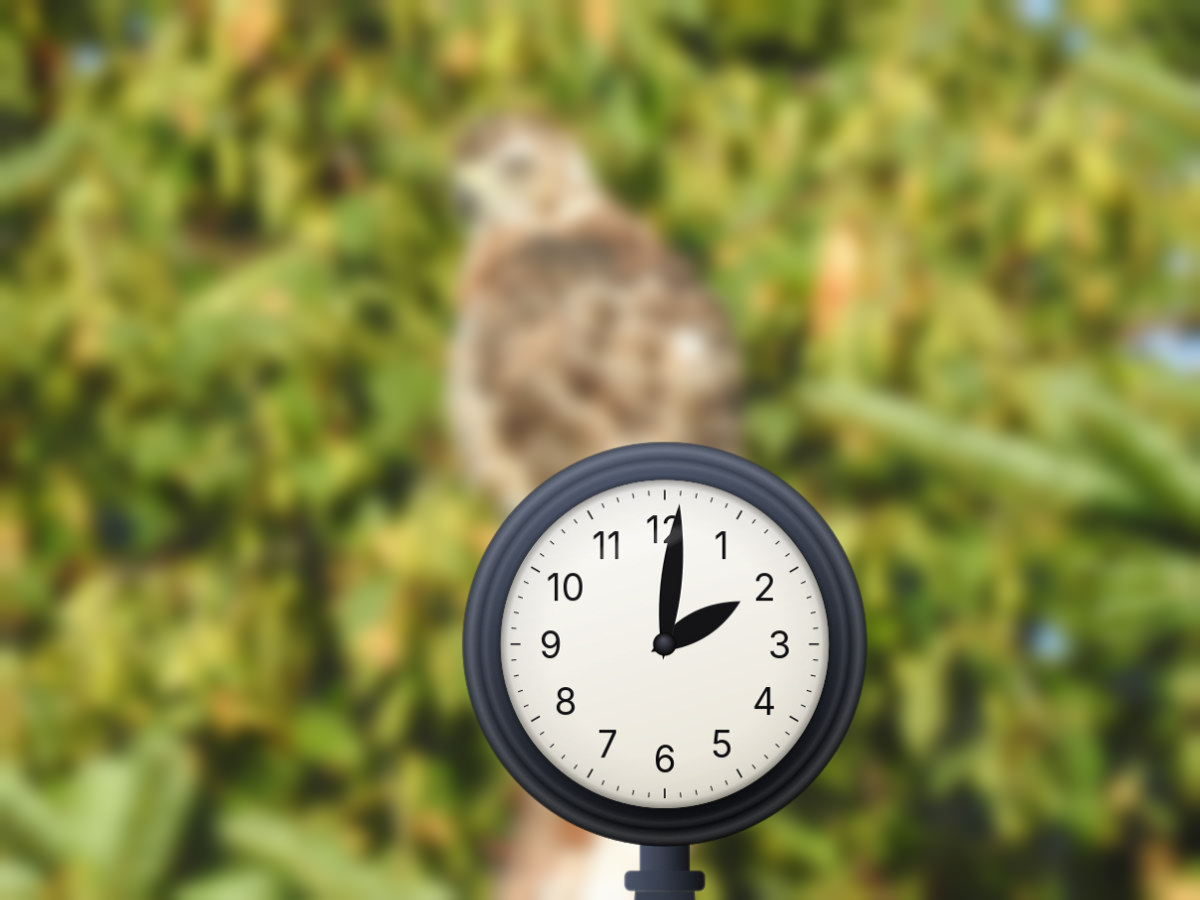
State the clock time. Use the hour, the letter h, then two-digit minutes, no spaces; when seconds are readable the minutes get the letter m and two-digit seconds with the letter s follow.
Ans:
2h01
